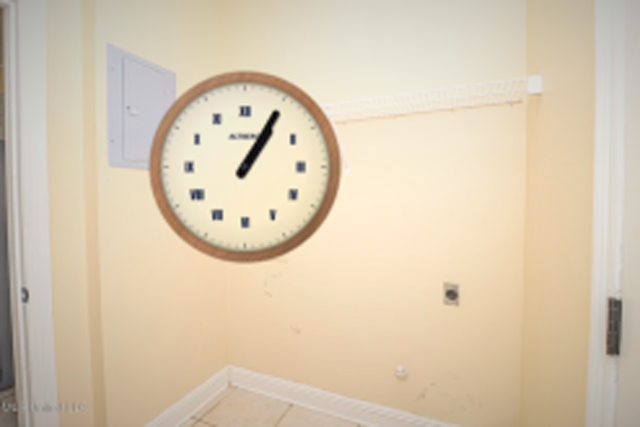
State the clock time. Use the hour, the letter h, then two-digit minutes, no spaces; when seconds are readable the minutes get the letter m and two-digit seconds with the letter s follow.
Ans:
1h05
